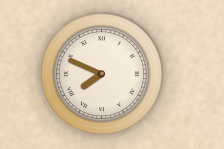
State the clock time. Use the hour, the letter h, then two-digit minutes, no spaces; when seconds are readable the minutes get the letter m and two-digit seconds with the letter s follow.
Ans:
7h49
